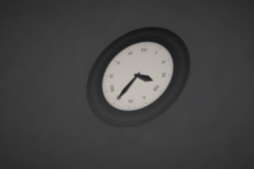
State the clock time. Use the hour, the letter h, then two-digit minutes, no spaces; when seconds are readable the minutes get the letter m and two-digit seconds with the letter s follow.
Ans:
3h35
